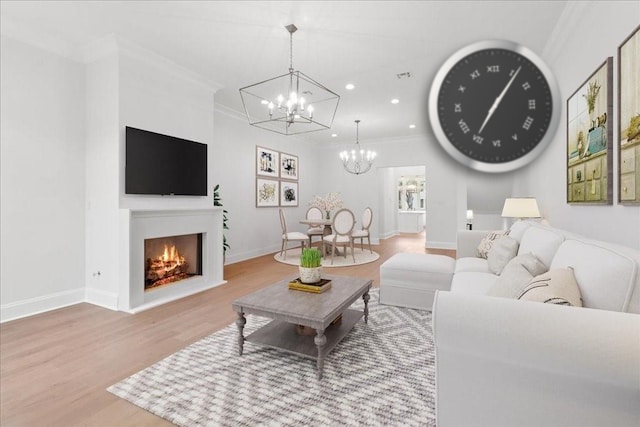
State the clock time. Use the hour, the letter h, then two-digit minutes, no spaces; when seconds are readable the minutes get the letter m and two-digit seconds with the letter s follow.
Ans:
7h06
